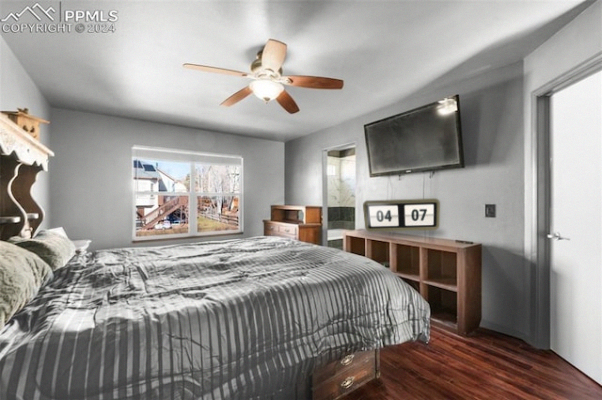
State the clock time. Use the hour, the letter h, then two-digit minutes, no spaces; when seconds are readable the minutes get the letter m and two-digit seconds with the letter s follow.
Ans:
4h07
